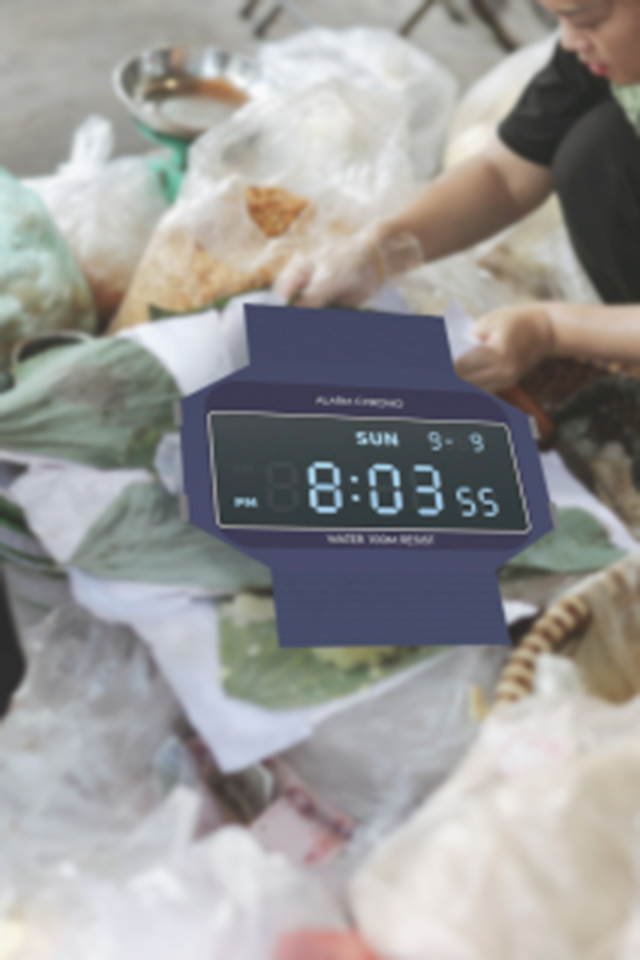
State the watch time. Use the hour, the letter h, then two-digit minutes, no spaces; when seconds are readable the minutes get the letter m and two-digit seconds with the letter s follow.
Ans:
8h03m55s
